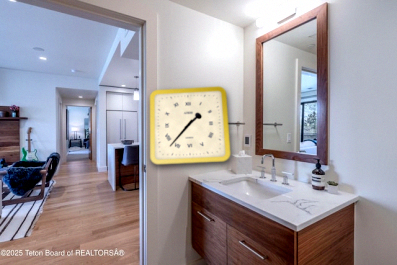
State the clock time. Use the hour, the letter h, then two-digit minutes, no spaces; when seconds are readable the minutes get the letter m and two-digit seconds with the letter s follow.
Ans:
1h37
